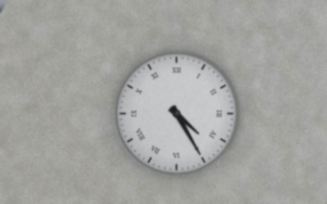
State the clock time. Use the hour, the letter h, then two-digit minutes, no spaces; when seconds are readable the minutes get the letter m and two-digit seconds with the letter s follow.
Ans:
4h25
